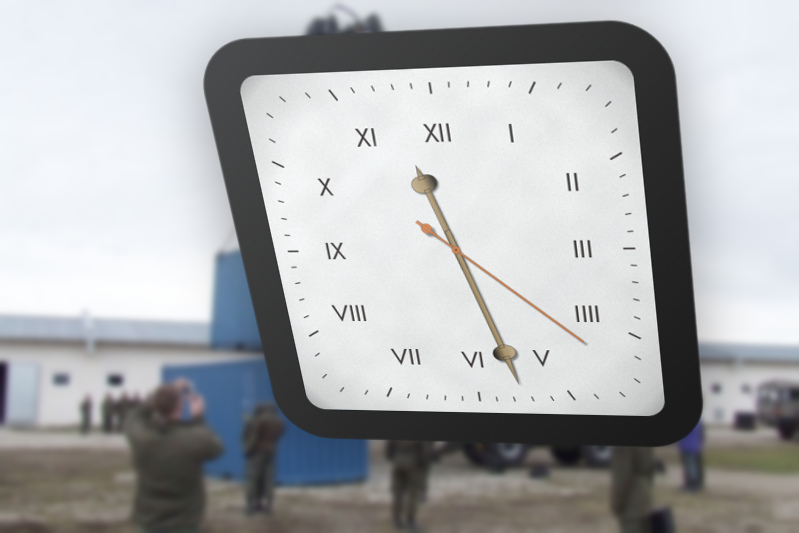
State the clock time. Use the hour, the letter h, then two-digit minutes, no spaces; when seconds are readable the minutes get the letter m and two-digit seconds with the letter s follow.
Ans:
11h27m22s
